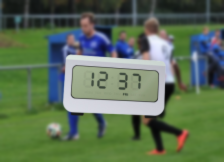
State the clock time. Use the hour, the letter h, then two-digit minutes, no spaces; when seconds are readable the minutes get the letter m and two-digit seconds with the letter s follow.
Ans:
12h37
